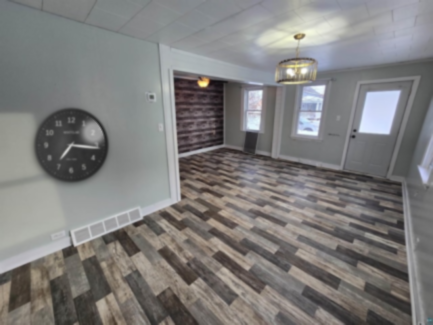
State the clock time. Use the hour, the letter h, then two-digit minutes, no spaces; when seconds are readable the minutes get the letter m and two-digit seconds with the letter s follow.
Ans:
7h16
